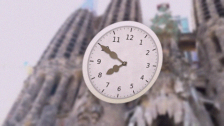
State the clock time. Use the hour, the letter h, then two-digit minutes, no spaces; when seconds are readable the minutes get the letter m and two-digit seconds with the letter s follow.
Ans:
7h50
